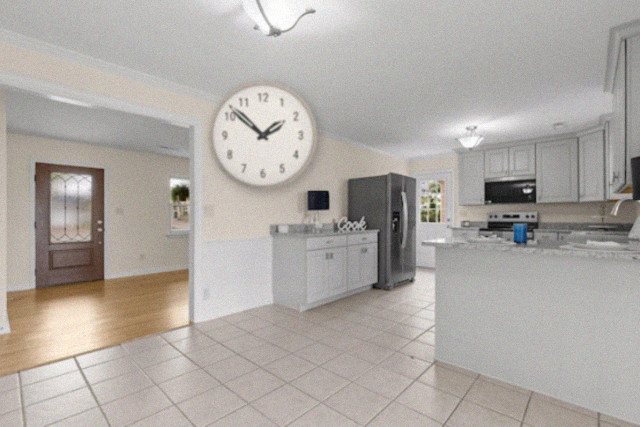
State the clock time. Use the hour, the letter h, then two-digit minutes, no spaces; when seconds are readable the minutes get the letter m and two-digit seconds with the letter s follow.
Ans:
1h52
